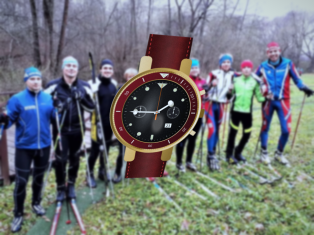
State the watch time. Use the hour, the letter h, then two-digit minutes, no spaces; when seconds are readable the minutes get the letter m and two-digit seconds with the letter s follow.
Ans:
1h45
